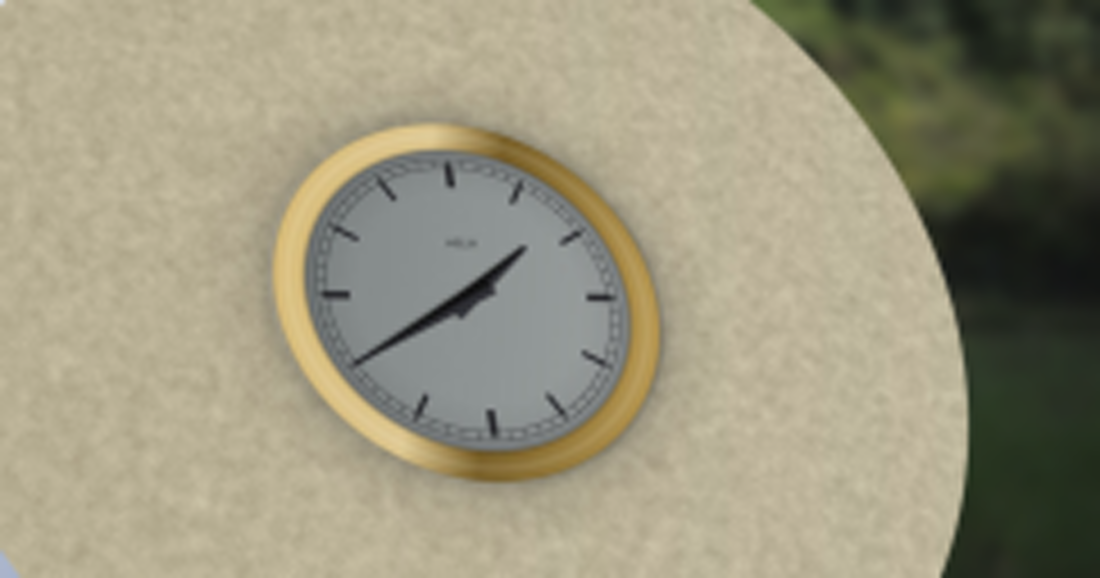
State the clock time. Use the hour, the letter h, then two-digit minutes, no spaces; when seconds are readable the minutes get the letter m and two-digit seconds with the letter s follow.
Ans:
1h40
